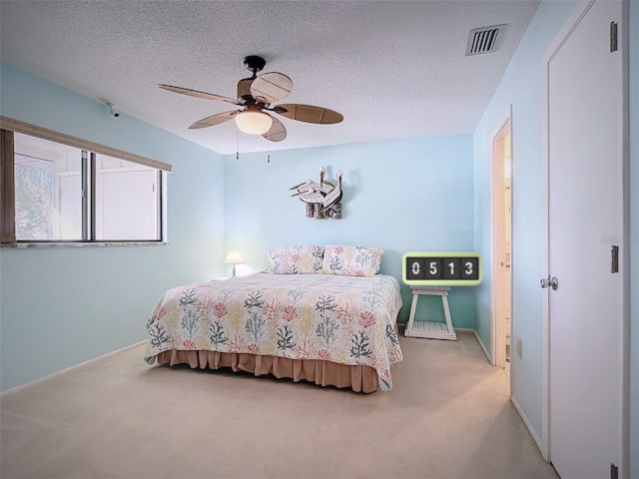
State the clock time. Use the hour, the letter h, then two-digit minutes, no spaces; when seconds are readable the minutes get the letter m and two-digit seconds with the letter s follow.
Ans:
5h13
